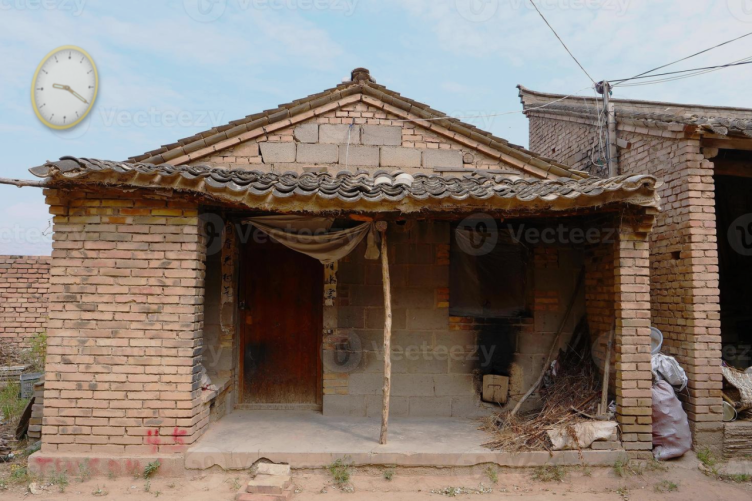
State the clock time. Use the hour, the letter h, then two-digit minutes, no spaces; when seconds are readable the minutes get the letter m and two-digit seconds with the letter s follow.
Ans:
9h20
